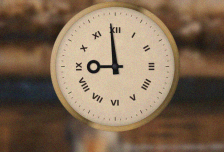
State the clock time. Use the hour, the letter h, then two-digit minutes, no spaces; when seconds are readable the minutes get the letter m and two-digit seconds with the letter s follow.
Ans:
8h59
